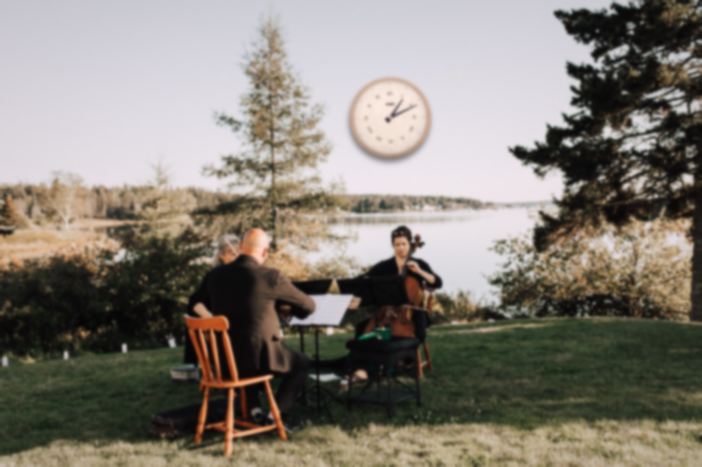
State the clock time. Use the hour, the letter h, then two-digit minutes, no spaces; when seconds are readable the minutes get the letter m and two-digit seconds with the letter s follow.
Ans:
1h11
